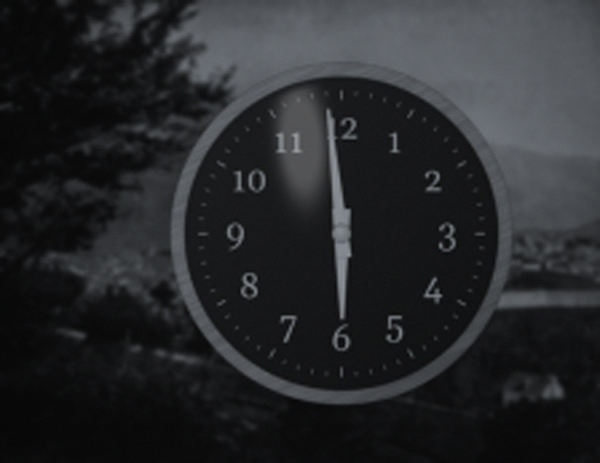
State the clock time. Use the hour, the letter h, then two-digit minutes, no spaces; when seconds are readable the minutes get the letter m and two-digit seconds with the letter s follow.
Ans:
5h59
